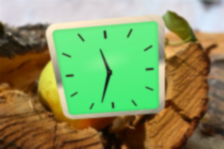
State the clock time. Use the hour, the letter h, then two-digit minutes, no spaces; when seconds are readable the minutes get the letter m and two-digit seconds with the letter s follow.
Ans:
11h33
